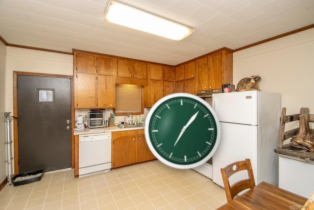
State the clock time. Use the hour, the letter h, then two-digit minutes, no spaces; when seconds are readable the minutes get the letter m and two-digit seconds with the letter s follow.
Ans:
7h07
